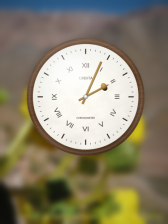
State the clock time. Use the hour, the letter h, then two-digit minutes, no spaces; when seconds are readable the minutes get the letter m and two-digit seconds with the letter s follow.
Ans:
2h04
